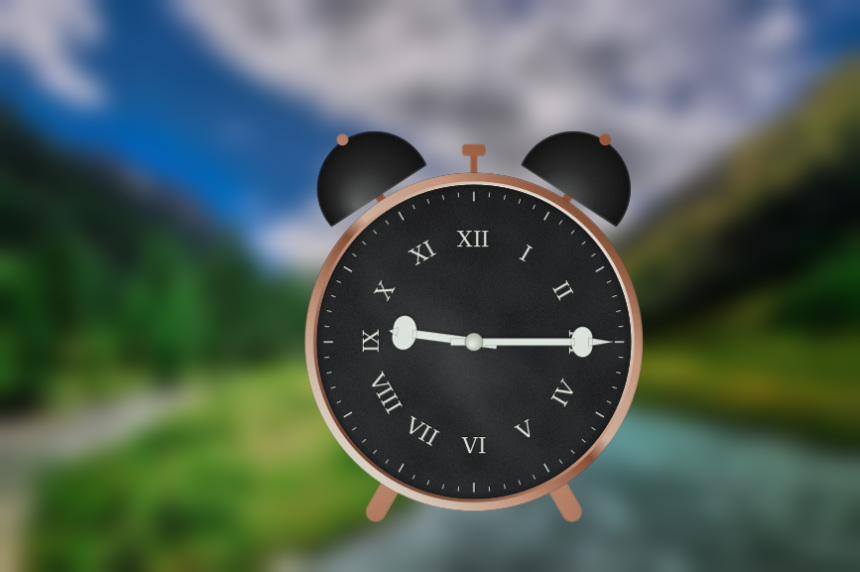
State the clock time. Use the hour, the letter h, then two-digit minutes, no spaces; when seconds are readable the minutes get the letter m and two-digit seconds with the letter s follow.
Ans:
9h15
